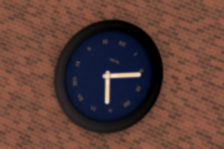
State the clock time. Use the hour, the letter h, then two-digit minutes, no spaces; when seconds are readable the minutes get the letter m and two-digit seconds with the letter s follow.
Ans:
5h11
